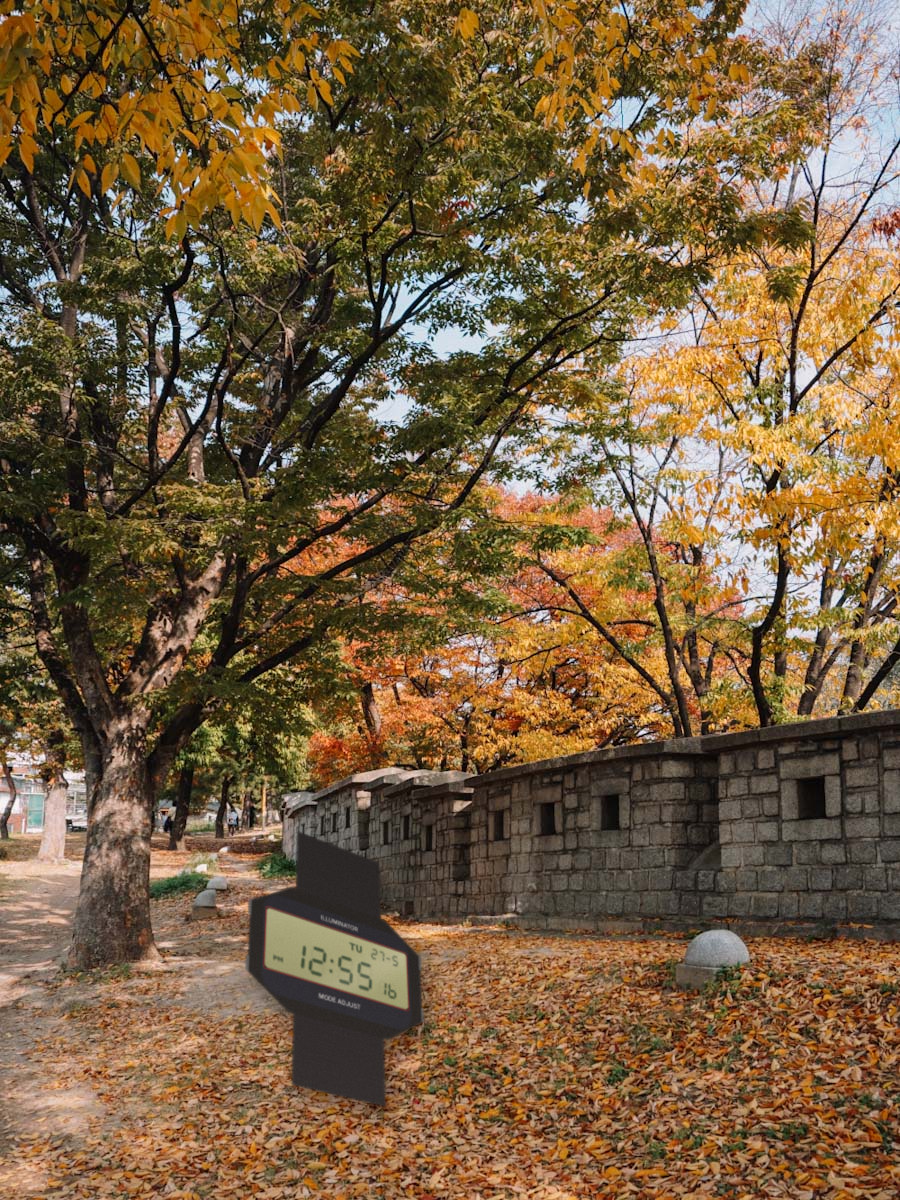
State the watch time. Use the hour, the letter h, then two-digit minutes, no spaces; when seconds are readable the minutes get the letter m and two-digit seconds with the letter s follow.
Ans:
12h55m16s
